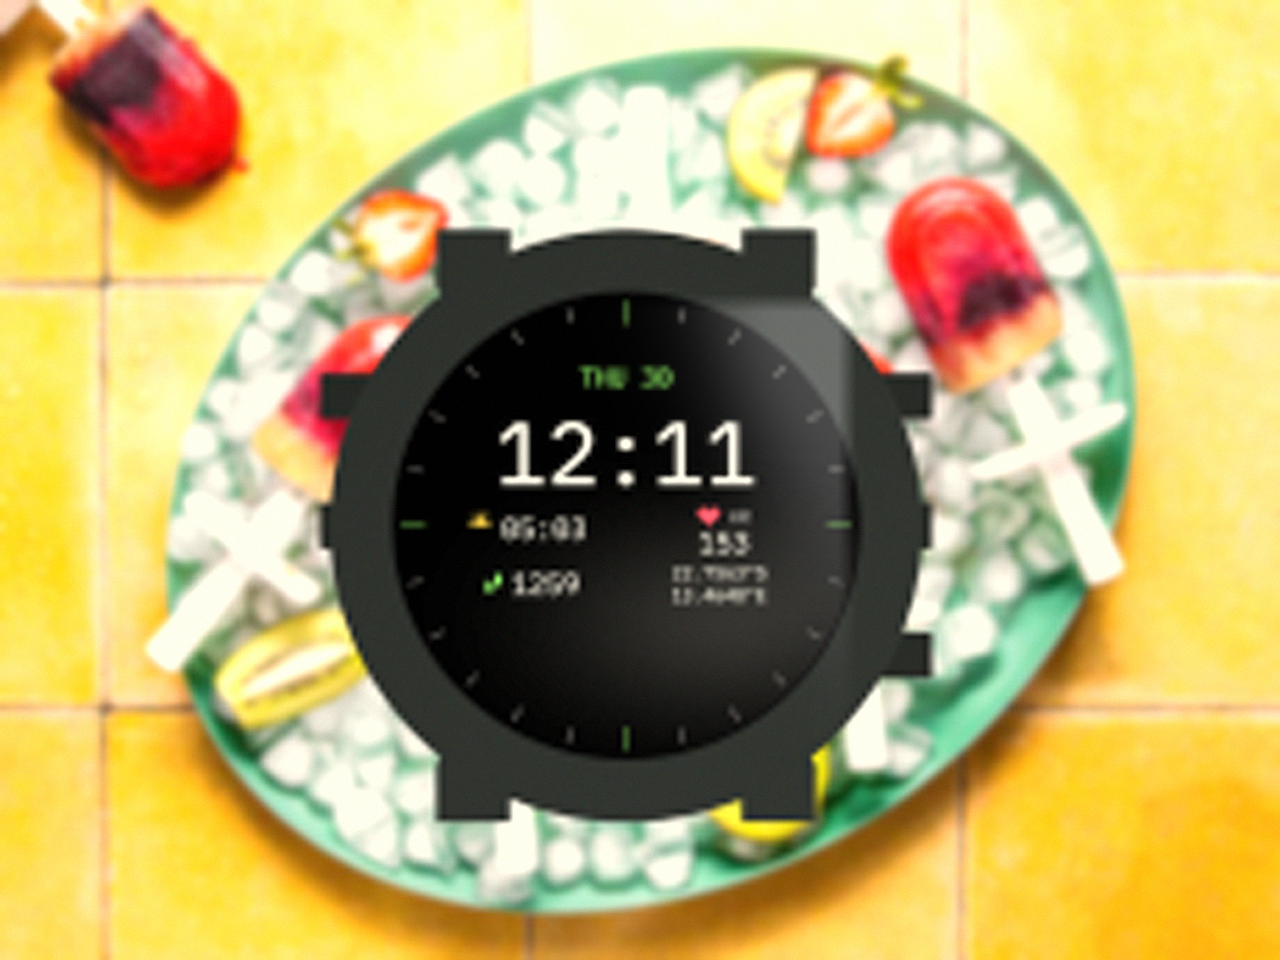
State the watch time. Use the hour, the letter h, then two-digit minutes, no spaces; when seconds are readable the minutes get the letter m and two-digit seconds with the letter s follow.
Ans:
12h11
